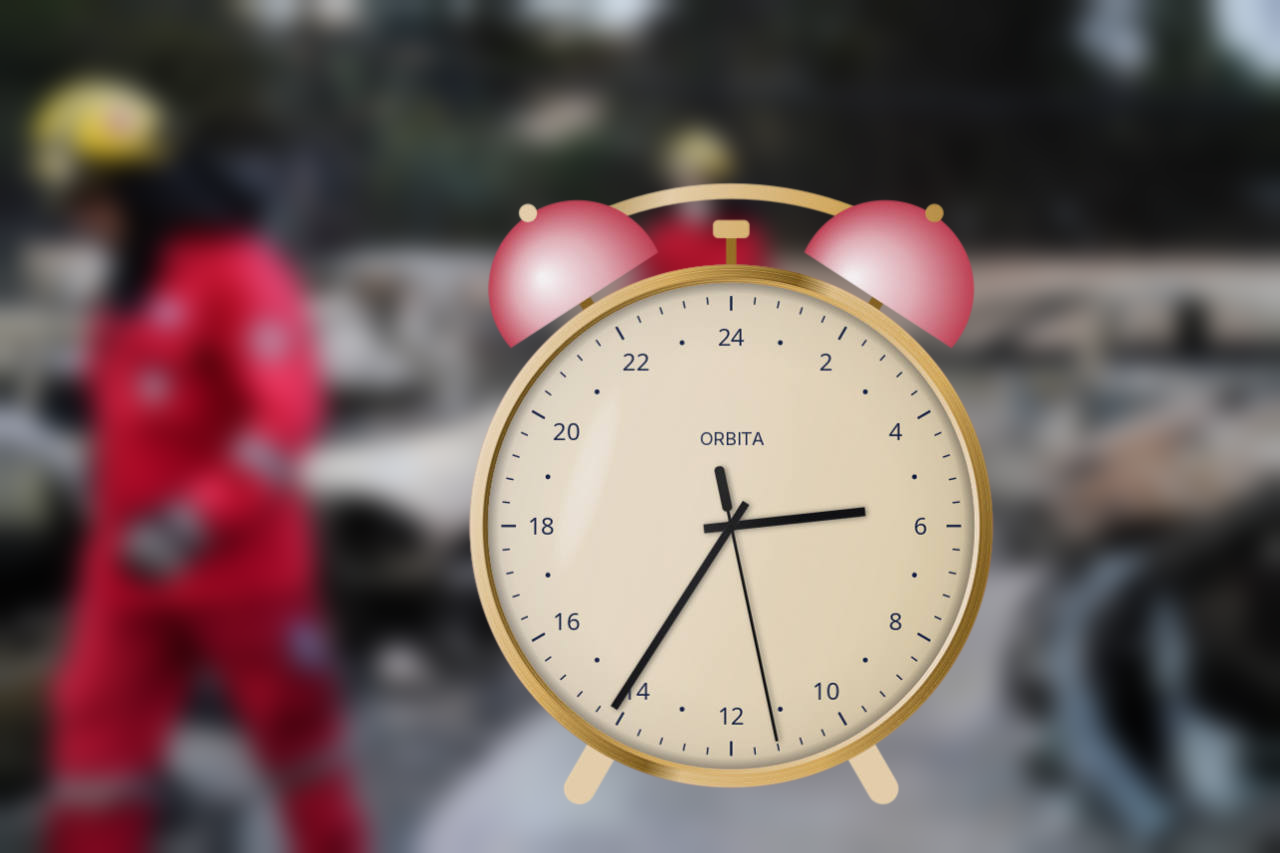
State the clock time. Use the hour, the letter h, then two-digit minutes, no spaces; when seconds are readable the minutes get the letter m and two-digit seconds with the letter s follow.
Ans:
5h35m28s
